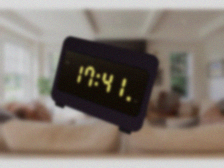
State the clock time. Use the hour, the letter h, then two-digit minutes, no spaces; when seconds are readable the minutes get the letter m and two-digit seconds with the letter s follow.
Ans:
17h41
